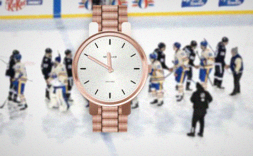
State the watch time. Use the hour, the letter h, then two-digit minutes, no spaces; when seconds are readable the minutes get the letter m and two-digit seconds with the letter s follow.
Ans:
11h50
